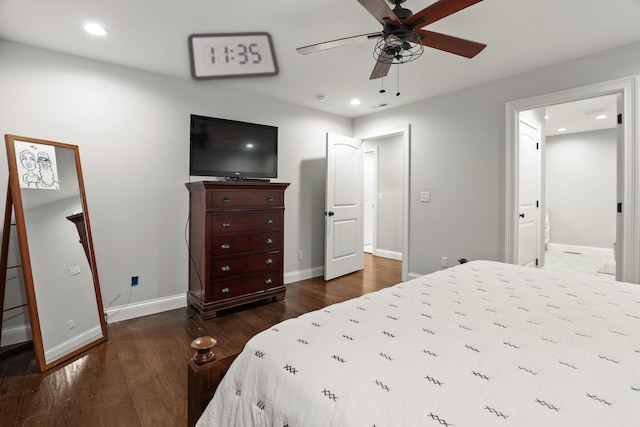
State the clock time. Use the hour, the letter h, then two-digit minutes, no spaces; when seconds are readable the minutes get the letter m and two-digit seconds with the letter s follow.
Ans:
11h35
